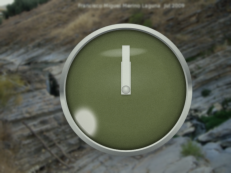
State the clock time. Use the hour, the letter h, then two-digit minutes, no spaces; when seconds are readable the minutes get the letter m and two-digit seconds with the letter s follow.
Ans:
12h00
